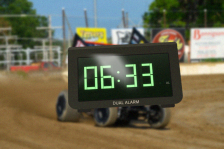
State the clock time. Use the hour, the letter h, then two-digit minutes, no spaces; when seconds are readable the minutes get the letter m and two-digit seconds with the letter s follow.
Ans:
6h33
